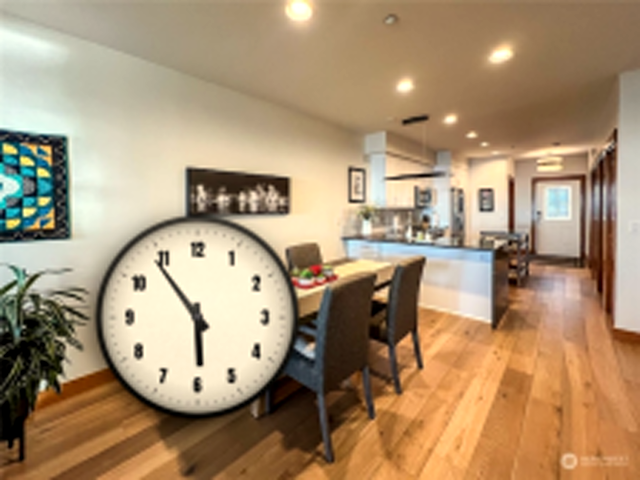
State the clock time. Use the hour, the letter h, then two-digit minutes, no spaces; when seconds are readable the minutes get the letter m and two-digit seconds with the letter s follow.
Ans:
5h54
